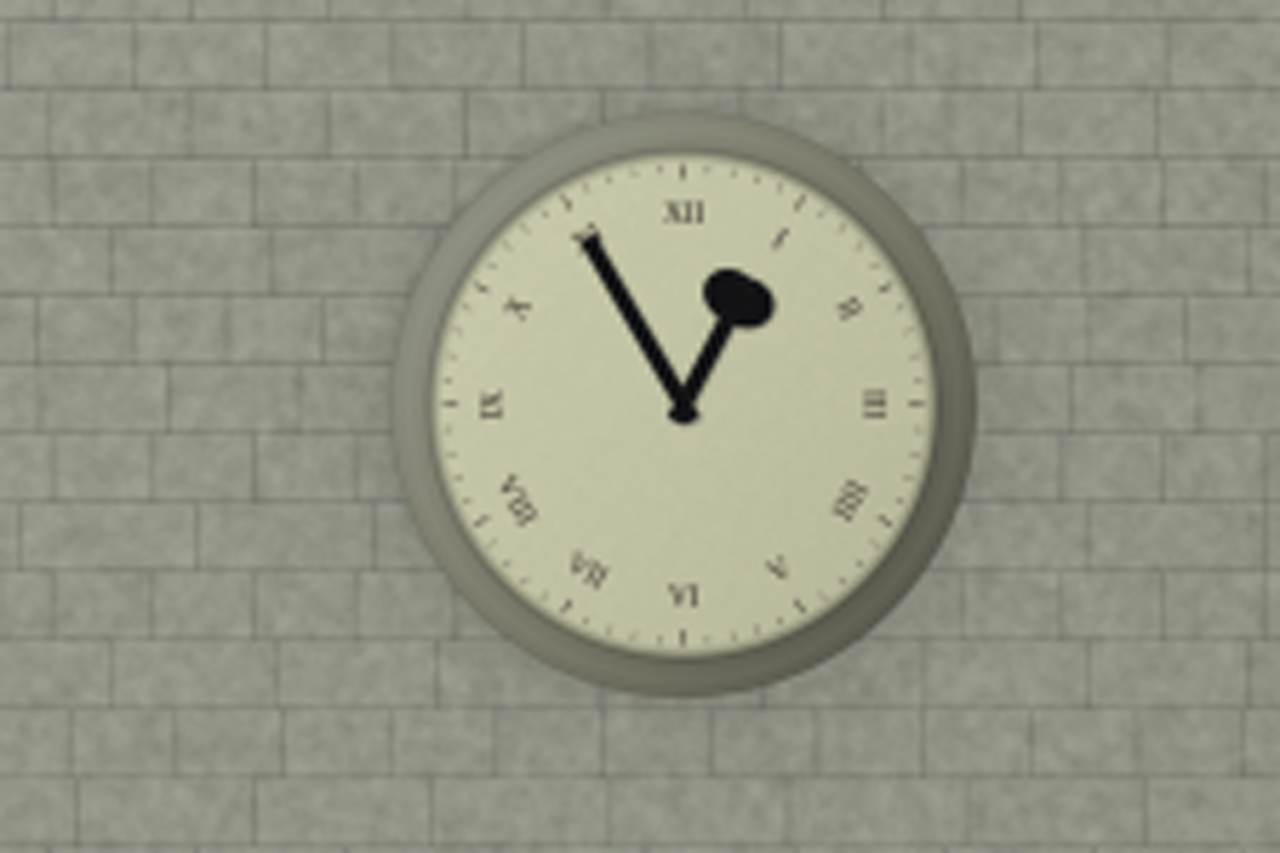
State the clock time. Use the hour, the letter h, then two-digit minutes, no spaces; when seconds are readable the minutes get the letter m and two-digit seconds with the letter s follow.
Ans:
12h55
